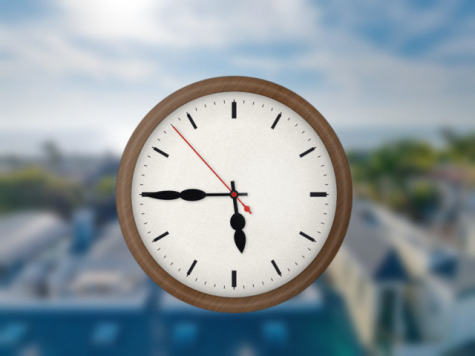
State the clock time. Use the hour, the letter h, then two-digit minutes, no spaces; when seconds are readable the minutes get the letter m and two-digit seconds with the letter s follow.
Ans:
5h44m53s
